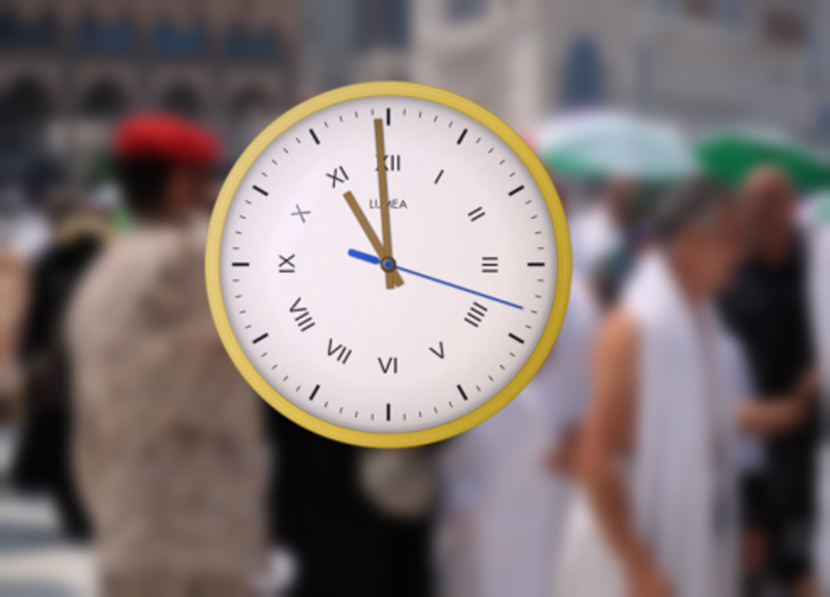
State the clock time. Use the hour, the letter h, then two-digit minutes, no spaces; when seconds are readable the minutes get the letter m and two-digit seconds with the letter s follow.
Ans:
10h59m18s
